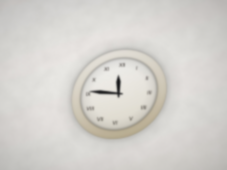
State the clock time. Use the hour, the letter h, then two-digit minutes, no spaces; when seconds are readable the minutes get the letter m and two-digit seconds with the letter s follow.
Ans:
11h46
